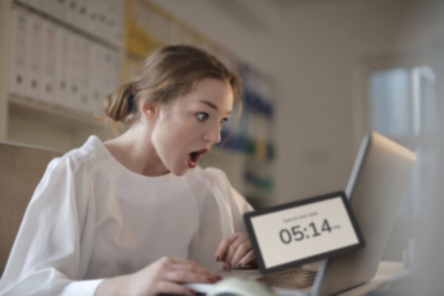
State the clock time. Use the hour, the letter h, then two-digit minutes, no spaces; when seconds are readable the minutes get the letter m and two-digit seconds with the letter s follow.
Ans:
5h14
